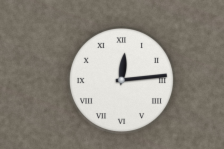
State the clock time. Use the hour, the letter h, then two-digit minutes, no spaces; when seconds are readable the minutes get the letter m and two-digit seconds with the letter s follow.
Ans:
12h14
